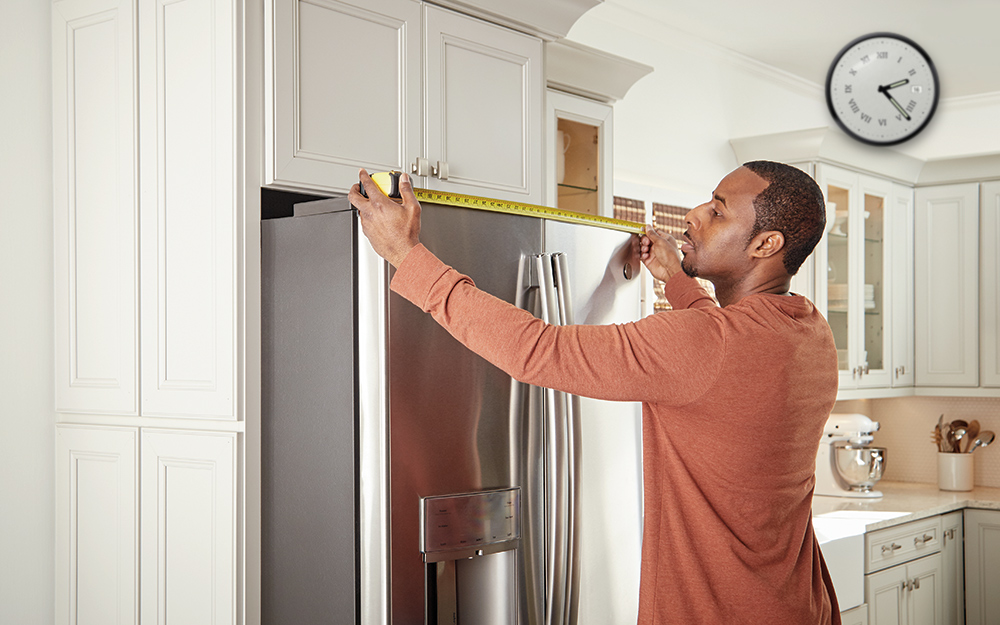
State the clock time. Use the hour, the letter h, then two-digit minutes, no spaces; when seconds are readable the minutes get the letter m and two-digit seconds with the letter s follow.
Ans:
2h23
